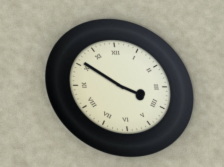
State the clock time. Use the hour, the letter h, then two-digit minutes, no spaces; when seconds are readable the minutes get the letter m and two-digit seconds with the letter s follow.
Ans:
3h51
